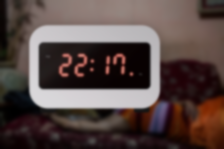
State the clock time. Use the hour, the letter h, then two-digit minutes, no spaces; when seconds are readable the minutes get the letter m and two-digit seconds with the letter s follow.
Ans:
22h17
